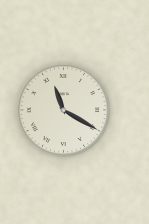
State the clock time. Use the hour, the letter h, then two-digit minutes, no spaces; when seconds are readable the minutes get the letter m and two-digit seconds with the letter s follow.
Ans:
11h20
